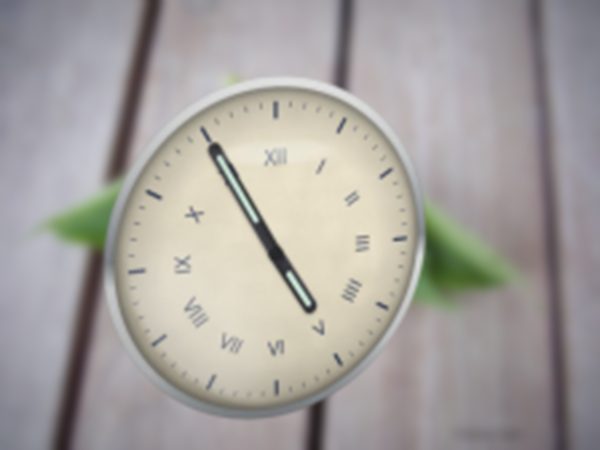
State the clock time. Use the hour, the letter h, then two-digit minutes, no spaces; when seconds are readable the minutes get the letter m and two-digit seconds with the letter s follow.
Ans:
4h55
